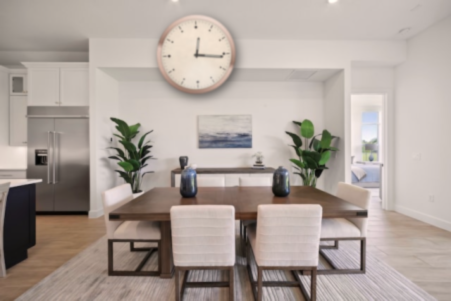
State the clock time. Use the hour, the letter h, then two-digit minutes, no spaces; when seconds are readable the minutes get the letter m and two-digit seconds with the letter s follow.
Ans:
12h16
